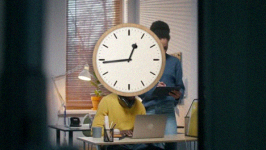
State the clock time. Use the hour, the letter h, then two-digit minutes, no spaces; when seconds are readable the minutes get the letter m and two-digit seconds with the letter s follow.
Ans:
12h44
